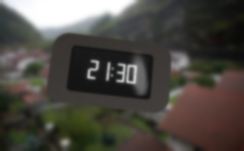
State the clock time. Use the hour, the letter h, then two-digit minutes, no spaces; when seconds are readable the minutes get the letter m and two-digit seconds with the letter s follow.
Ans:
21h30
